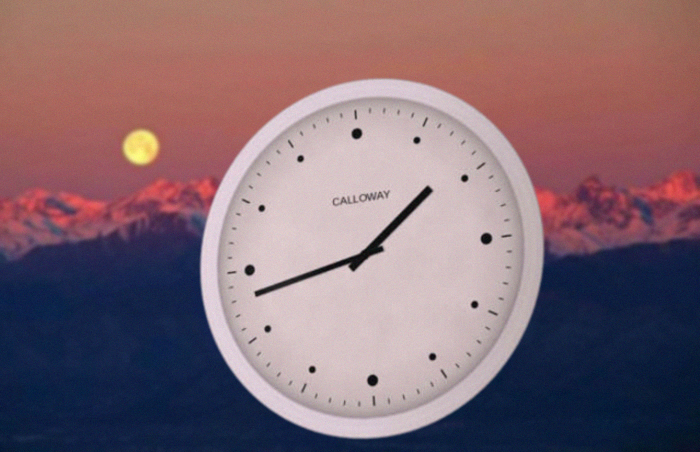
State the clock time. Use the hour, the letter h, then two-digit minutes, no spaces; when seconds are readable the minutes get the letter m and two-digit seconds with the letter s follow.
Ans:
1h43
